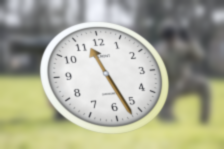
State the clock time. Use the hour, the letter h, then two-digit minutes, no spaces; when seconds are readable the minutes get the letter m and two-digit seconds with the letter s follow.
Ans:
11h27
